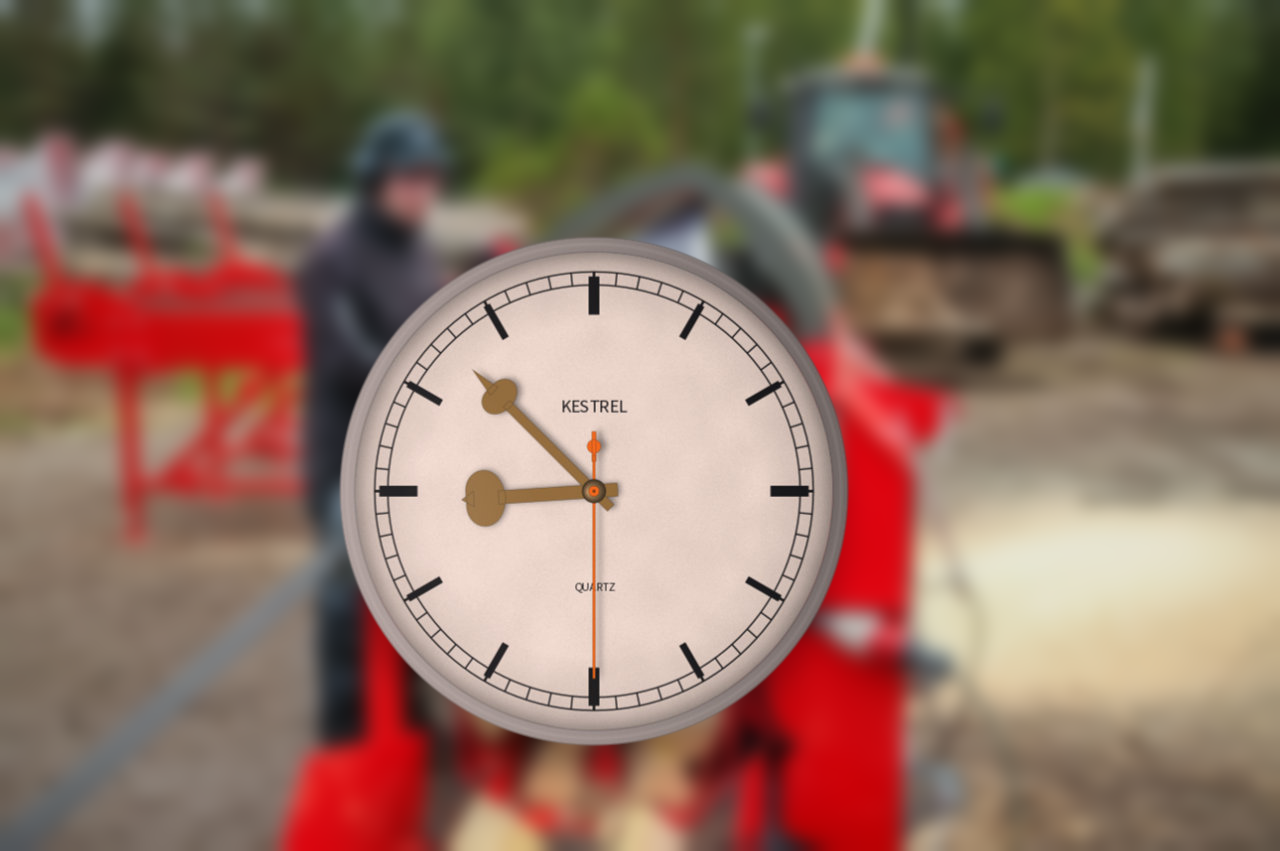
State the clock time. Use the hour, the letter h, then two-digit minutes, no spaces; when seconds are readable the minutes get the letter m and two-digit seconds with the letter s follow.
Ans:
8h52m30s
